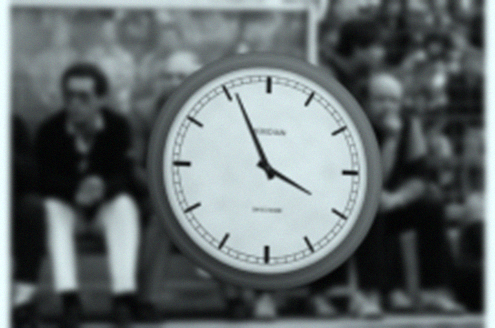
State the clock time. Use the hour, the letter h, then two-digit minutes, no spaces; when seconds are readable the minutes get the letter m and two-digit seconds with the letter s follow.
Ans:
3h56
